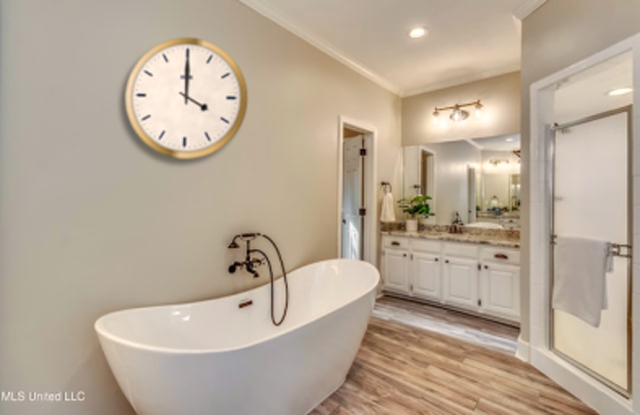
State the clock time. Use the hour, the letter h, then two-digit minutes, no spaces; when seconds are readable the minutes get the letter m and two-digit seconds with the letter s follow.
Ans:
4h00
